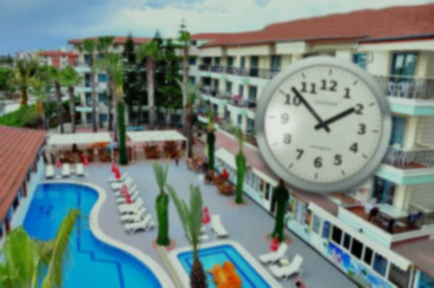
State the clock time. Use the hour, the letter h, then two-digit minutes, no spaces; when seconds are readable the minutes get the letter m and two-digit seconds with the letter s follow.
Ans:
1h52
